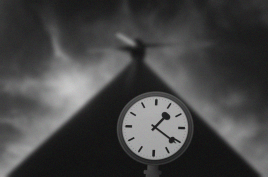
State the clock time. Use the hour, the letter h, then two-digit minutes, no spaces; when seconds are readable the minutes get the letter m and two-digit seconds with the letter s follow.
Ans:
1h21
